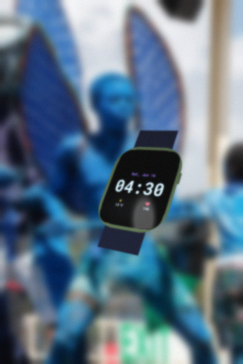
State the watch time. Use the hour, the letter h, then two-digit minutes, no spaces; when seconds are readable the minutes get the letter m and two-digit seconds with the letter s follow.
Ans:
4h30
